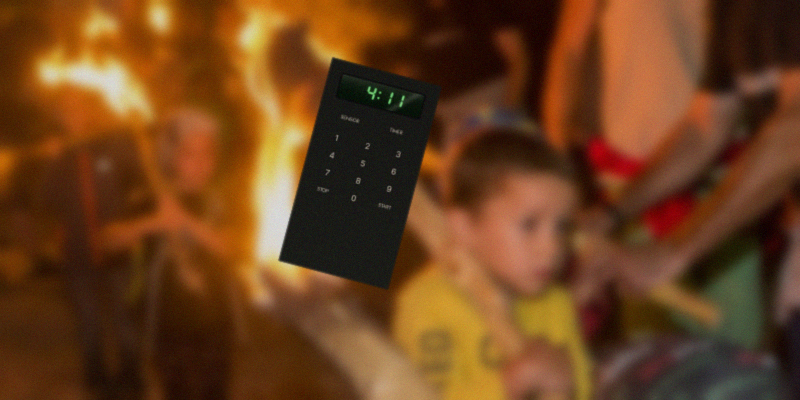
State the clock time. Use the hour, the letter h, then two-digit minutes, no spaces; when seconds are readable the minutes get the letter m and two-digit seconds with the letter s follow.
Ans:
4h11
